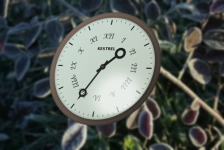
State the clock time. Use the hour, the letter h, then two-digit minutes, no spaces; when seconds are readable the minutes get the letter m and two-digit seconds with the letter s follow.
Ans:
1h35
